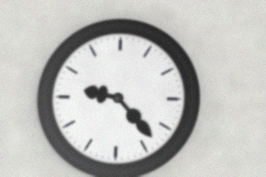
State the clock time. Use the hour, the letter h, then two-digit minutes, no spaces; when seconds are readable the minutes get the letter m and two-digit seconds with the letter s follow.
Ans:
9h23
